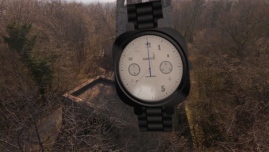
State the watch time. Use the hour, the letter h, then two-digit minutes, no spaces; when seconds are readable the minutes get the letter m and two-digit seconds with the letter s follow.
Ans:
12h38
